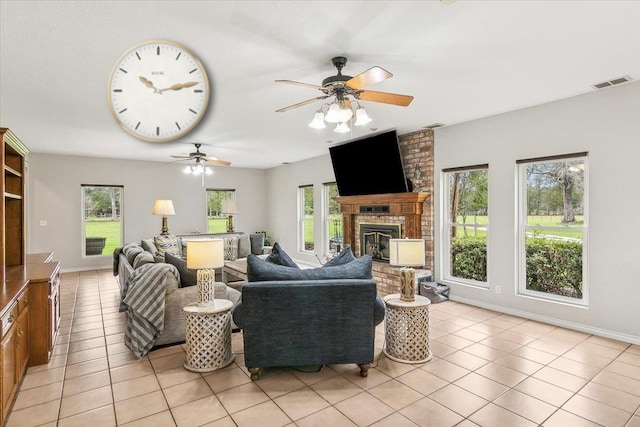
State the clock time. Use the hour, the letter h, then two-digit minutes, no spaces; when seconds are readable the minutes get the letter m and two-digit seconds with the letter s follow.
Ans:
10h13
